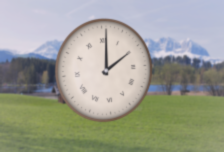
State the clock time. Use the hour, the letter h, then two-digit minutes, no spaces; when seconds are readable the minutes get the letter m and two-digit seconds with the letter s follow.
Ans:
2h01
